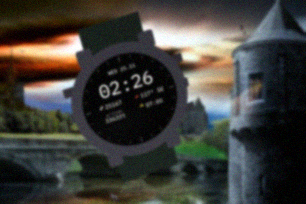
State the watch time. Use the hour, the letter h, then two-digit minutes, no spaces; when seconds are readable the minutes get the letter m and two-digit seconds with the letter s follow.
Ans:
2h26
